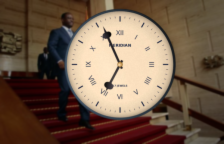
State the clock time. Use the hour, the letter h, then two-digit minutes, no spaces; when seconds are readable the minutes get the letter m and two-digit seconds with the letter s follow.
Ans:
6h56
